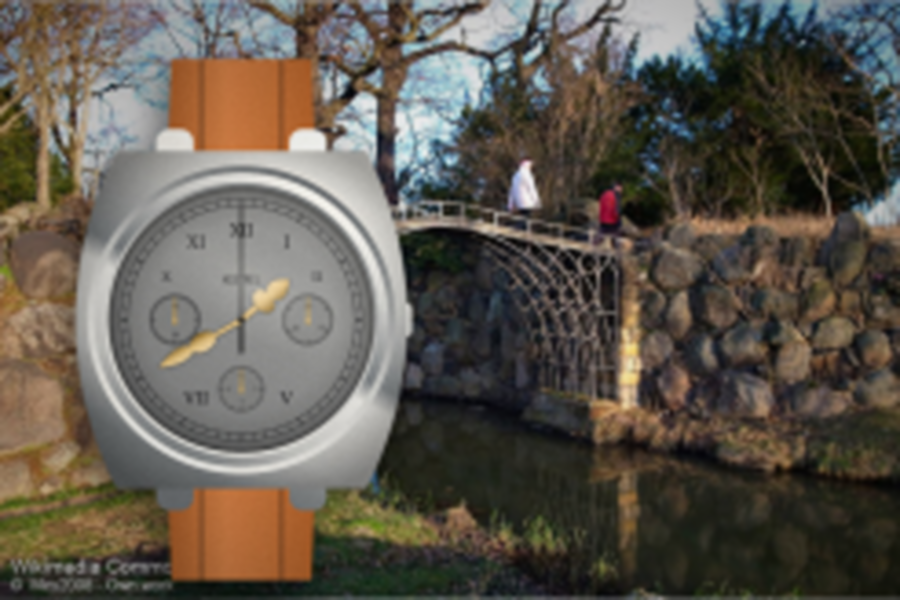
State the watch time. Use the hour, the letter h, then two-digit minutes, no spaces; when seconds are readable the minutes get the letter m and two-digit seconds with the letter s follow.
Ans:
1h40
